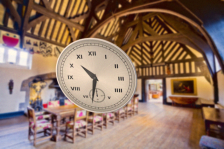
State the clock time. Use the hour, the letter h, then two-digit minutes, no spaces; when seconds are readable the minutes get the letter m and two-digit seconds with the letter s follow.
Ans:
10h32
